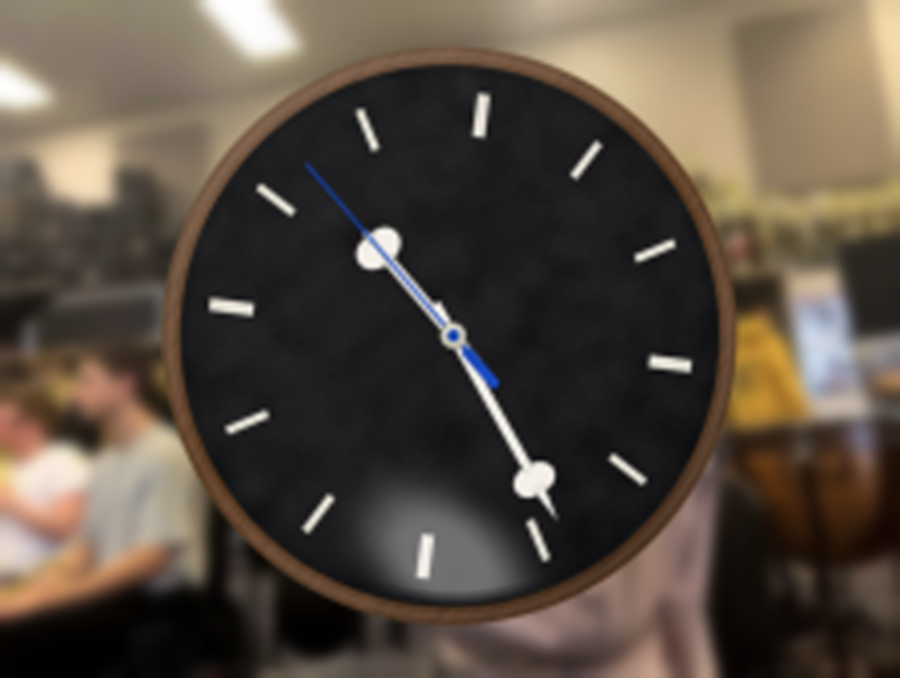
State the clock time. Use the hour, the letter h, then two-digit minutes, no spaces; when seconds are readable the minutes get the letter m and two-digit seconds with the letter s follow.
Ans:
10h23m52s
